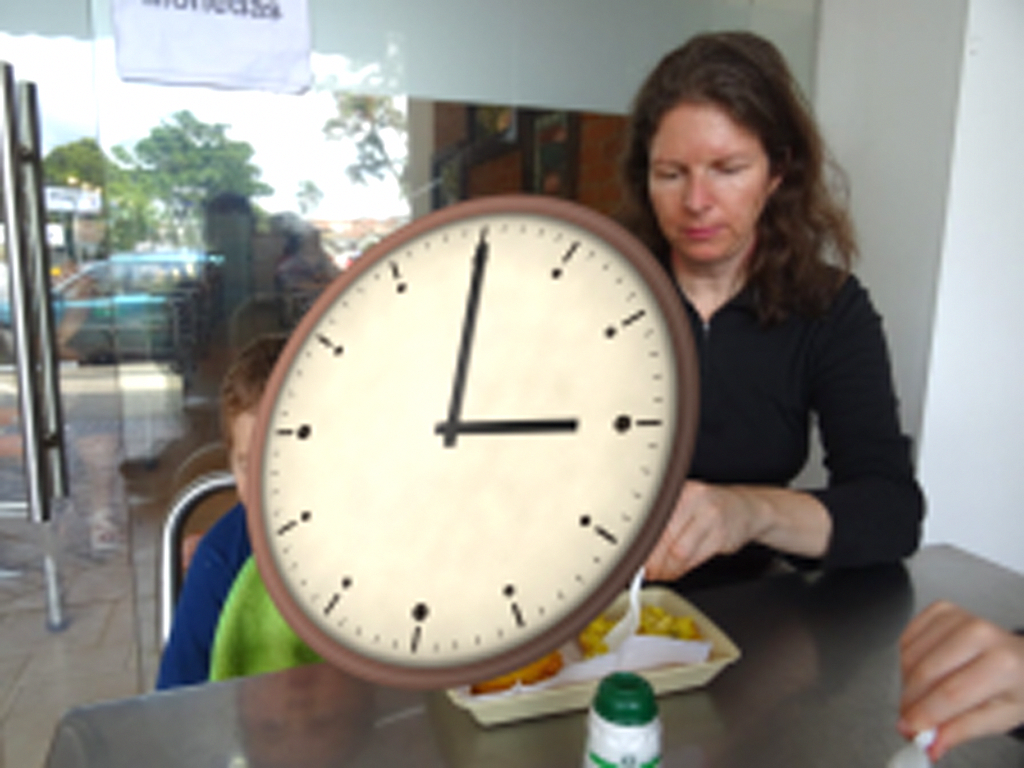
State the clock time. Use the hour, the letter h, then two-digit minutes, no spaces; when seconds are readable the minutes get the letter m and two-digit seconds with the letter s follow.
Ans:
3h00
